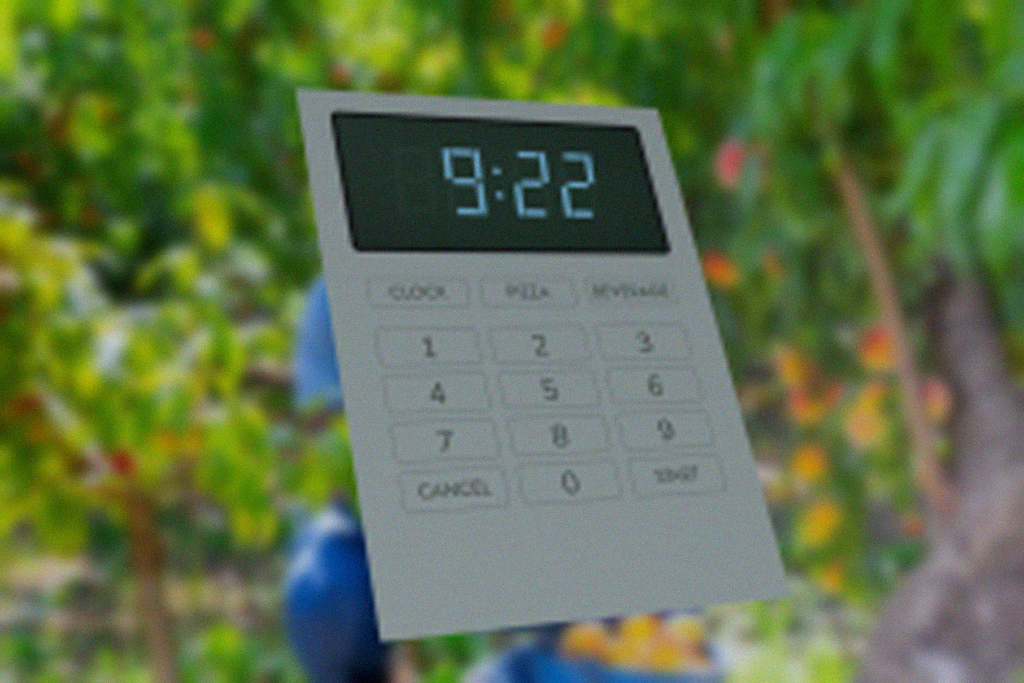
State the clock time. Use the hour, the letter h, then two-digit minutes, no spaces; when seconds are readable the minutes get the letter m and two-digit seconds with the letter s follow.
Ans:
9h22
